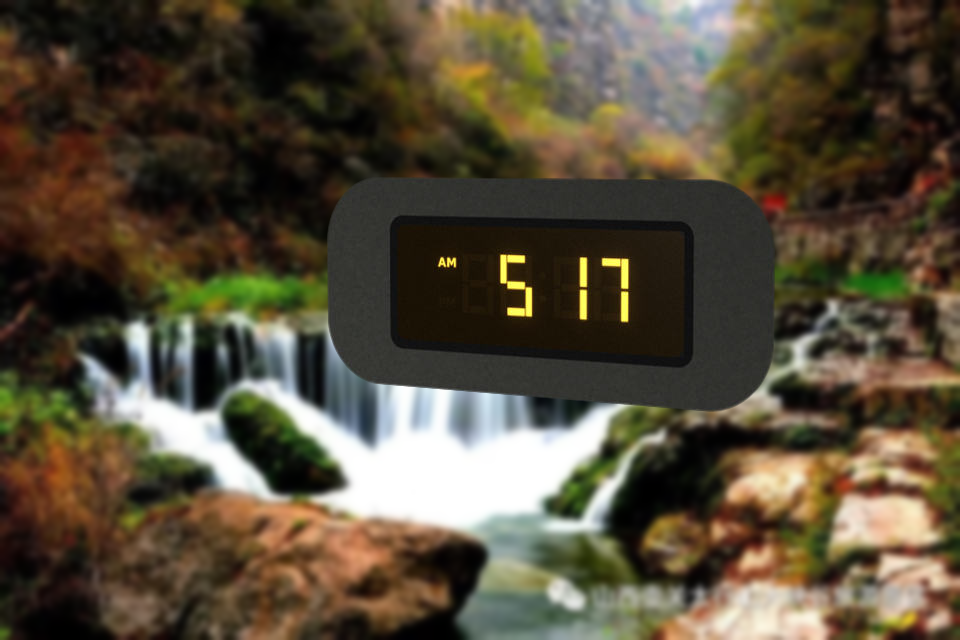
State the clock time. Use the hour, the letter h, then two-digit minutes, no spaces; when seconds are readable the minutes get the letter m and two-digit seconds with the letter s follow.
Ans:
5h17
